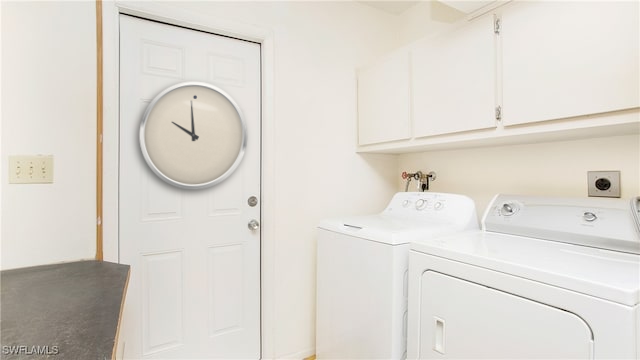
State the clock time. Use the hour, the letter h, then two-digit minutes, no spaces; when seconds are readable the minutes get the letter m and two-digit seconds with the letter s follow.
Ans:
9h59
